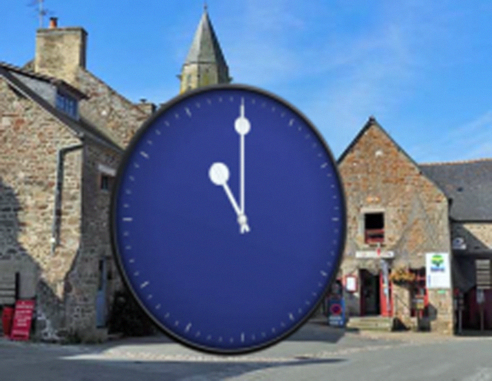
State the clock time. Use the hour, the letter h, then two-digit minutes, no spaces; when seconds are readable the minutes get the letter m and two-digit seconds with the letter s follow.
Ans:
11h00
